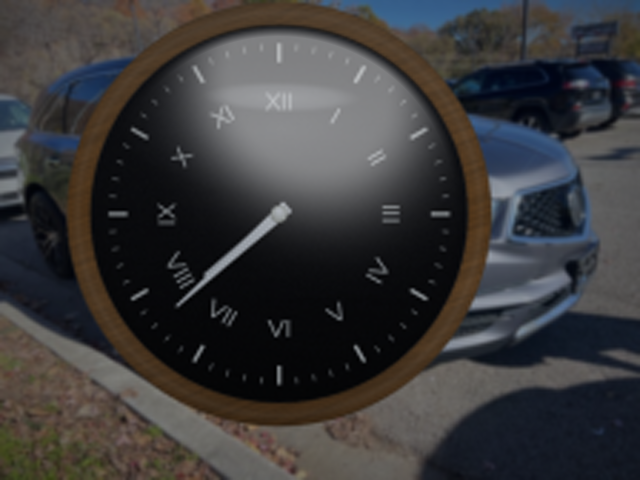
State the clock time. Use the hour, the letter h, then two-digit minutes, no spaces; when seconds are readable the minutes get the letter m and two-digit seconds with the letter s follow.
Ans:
7h38
